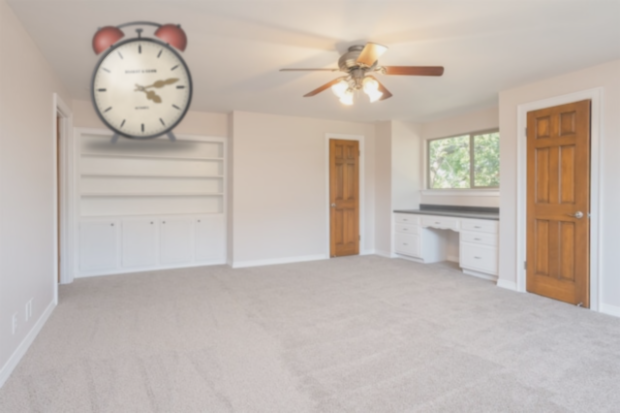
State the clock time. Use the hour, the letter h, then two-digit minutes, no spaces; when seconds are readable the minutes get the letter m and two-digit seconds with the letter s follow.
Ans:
4h13
